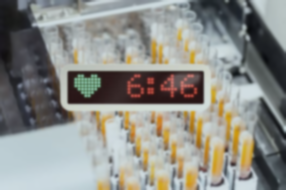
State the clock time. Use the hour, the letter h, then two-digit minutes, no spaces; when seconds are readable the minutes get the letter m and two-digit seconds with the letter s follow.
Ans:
6h46
